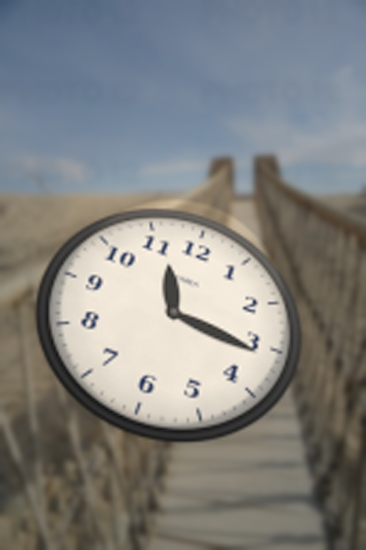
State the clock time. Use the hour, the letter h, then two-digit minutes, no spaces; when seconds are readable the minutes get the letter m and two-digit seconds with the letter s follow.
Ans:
11h16
